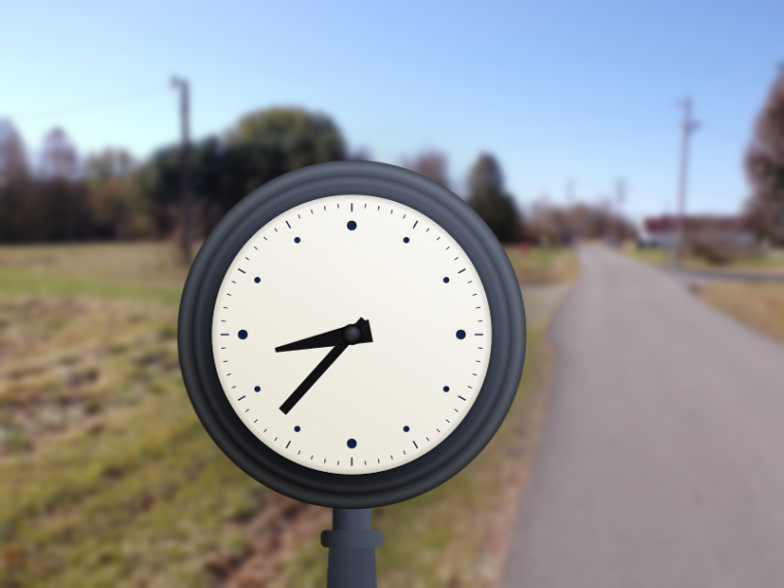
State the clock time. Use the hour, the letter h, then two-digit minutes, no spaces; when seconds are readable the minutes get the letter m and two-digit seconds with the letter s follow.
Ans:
8h37
